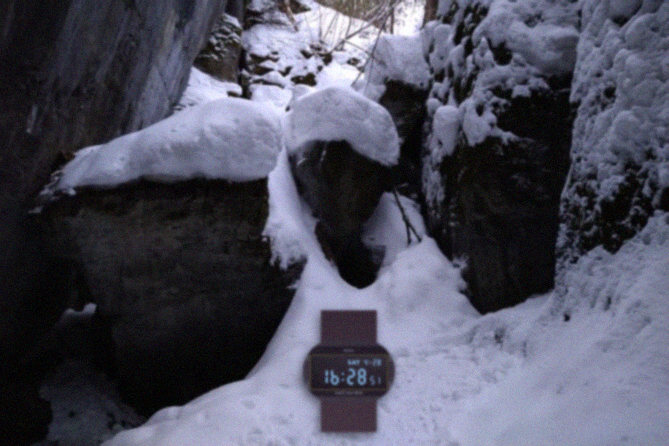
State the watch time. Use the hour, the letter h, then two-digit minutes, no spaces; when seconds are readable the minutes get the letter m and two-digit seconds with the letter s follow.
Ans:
16h28
